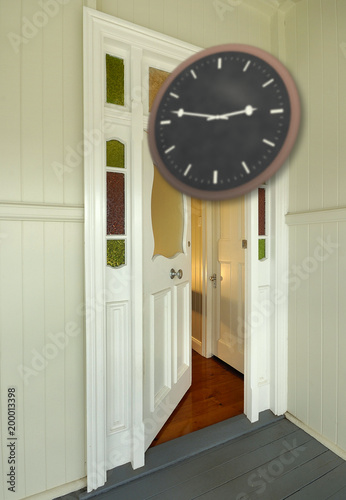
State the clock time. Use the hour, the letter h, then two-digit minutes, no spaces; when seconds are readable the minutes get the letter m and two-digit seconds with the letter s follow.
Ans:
2h47
